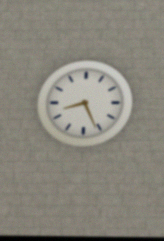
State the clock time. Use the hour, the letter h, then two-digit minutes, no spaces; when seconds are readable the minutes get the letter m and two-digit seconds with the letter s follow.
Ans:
8h26
